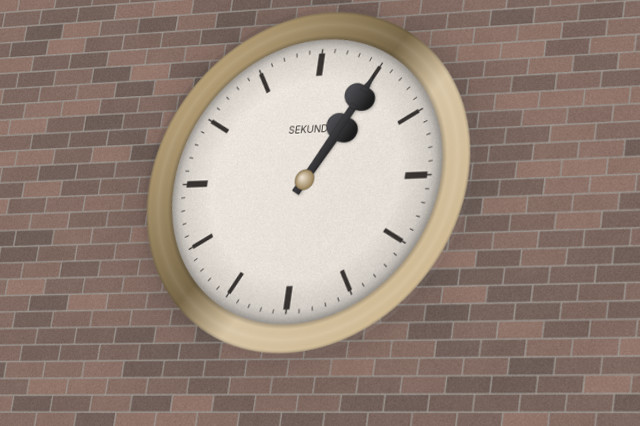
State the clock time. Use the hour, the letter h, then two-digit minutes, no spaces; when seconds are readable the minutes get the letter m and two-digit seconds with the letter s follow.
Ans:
1h05
